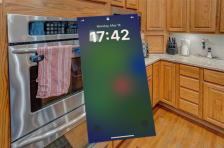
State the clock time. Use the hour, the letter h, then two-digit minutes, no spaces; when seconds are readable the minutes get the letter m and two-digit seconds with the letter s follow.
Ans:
17h42
